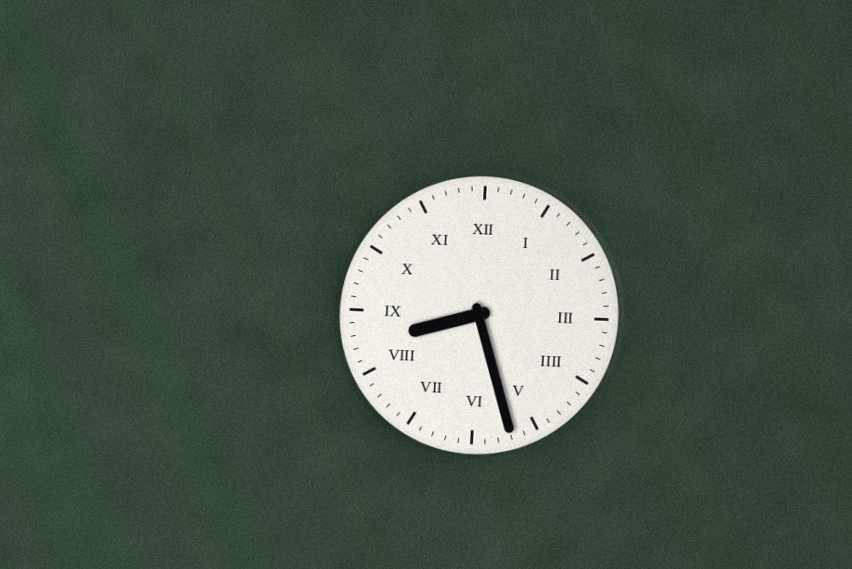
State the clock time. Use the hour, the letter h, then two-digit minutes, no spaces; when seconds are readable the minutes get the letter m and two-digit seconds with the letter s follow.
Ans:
8h27
